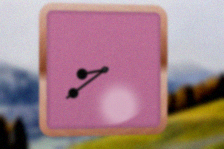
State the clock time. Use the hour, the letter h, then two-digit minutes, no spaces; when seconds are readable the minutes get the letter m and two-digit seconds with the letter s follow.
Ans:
8h39
